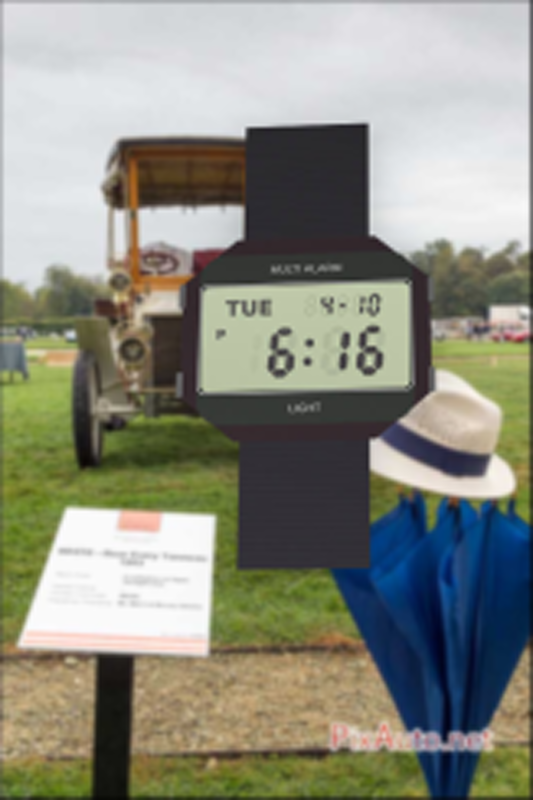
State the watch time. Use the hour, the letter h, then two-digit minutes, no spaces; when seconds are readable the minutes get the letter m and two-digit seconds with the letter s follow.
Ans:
6h16
